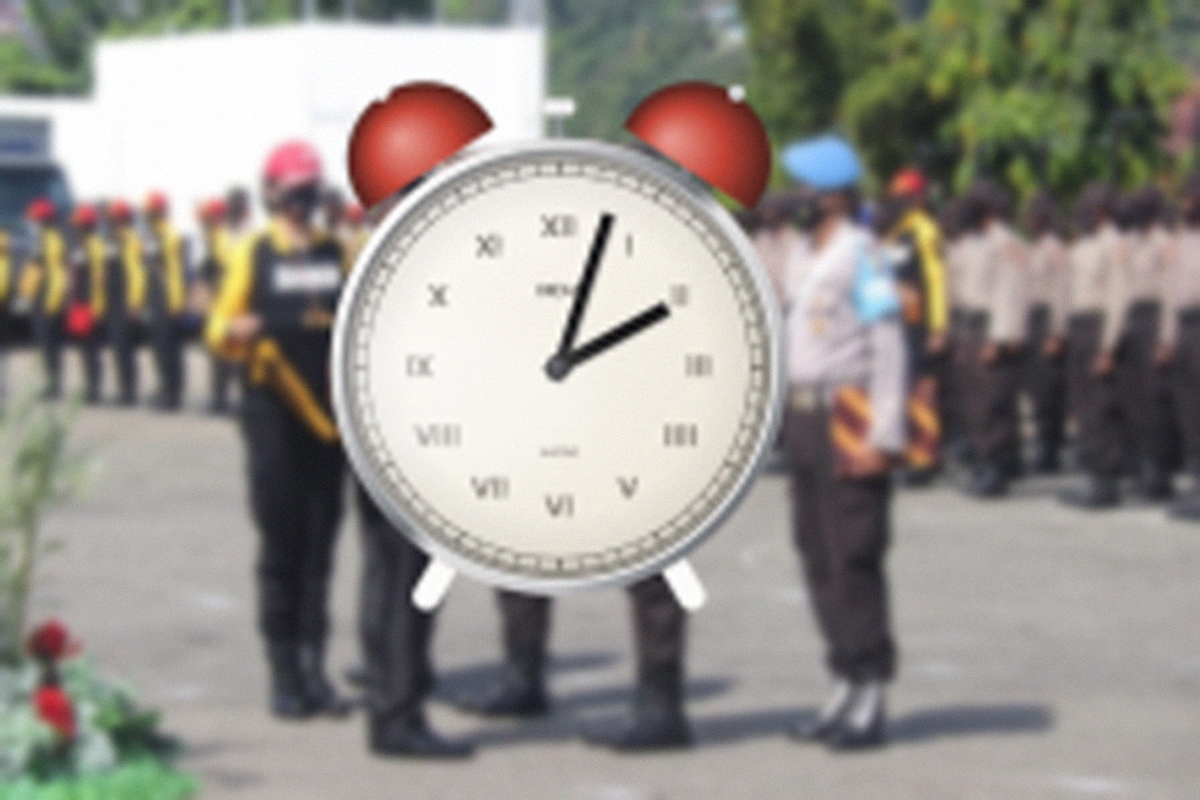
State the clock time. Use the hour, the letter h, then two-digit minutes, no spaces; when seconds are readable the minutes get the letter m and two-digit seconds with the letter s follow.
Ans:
2h03
